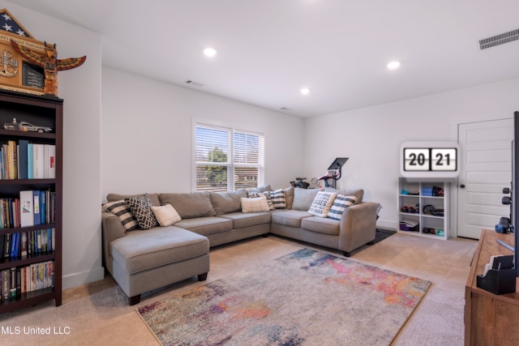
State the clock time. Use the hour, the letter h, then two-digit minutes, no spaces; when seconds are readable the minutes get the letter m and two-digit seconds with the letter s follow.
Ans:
20h21
